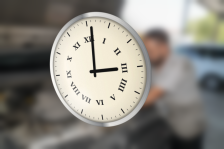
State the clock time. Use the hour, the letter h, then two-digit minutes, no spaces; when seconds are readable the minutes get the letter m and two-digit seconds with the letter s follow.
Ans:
3h01
